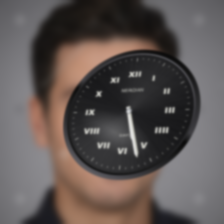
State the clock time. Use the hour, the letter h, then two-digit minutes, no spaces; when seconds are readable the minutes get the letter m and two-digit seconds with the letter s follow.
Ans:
5h27
